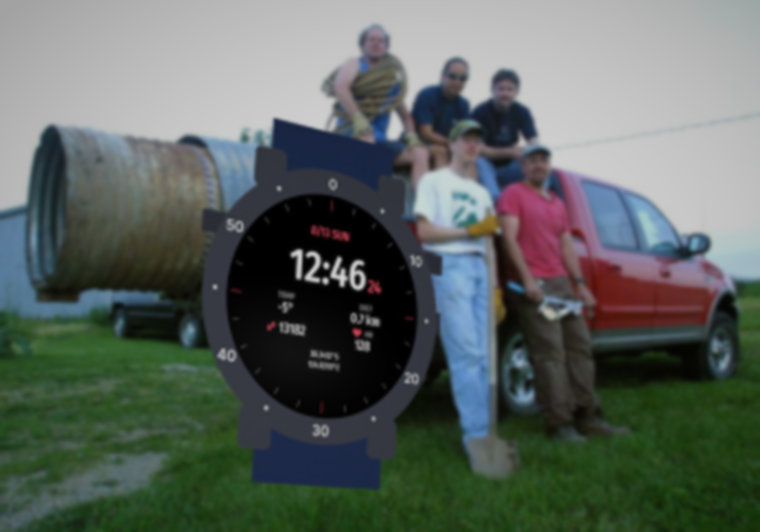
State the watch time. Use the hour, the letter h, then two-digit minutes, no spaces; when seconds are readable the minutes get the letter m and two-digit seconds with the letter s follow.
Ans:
12h46
